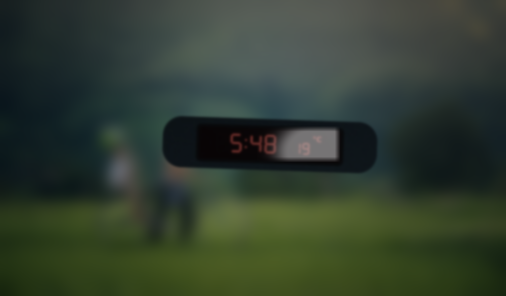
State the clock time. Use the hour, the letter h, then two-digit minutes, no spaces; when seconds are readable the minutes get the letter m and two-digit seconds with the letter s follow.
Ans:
5h48
